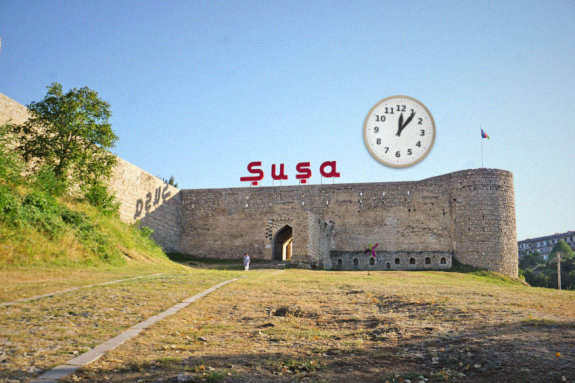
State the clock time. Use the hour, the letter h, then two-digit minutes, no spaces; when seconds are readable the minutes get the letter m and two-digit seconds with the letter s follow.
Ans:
12h06
